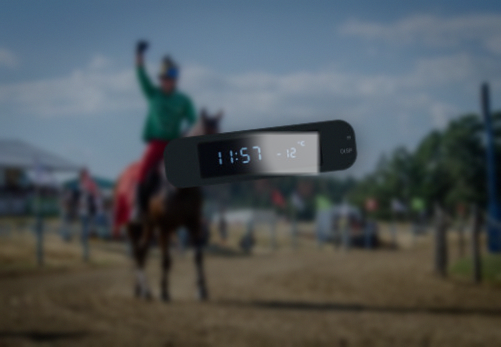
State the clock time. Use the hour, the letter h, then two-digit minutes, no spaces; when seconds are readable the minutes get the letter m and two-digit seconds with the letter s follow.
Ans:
11h57
